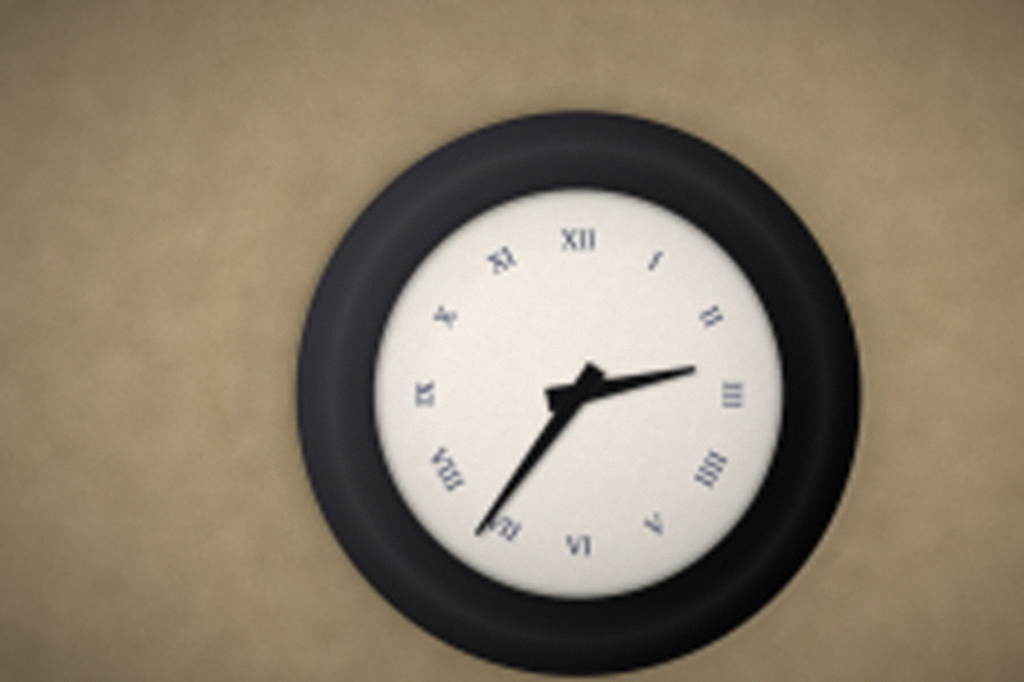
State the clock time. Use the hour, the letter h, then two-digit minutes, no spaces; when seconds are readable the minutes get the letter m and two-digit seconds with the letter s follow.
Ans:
2h36
